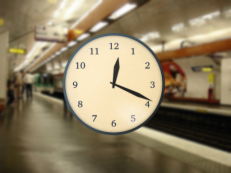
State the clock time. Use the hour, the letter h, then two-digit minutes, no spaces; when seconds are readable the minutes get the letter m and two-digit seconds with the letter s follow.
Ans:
12h19
